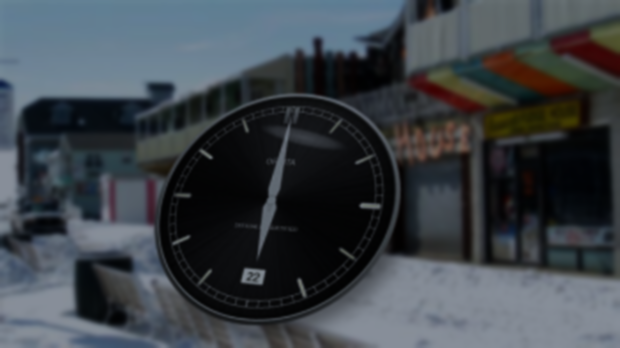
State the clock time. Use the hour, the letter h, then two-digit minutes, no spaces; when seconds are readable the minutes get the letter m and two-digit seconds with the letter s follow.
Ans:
6h00
